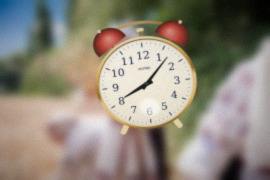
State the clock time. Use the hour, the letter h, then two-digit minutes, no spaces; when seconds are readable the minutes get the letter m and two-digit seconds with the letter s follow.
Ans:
8h07
